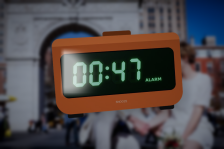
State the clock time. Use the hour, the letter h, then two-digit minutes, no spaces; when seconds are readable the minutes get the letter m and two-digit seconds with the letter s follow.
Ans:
0h47
